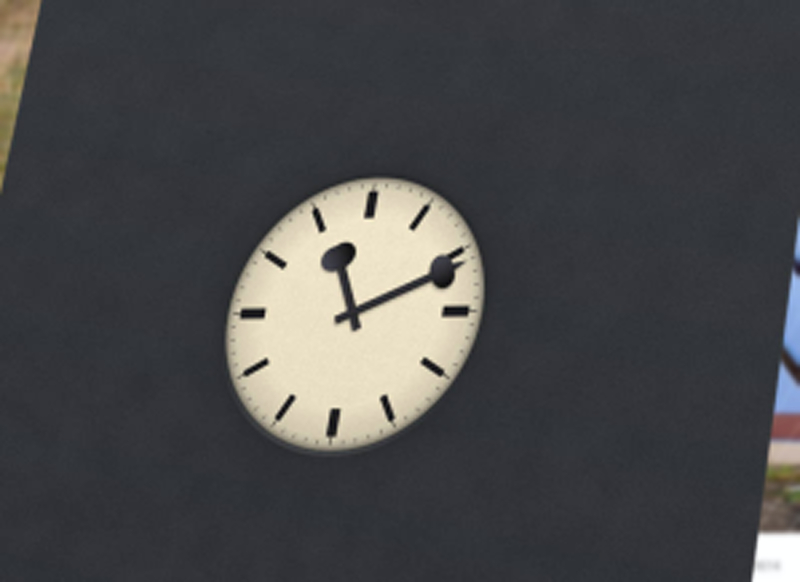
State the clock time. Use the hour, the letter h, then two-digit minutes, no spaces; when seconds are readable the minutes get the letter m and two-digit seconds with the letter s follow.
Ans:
11h11
